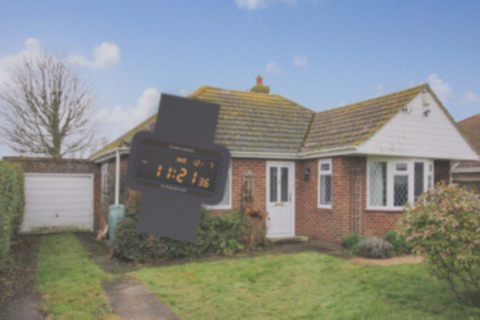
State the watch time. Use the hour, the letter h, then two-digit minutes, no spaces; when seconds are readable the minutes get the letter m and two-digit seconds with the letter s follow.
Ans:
11h21
